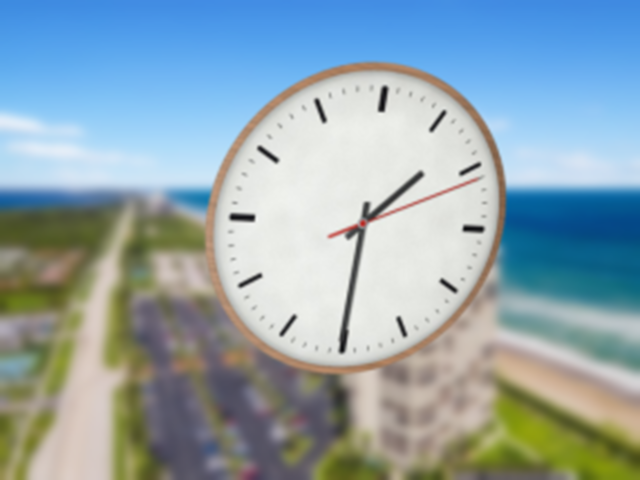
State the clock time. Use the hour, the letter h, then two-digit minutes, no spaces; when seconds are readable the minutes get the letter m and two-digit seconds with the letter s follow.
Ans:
1h30m11s
